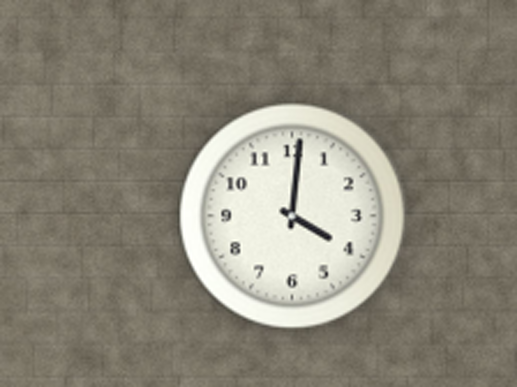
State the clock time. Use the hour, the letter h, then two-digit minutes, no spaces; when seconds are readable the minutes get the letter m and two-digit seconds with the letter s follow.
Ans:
4h01
